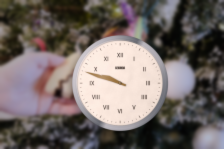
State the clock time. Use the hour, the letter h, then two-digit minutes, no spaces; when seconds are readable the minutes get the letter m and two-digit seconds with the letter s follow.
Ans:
9h48
